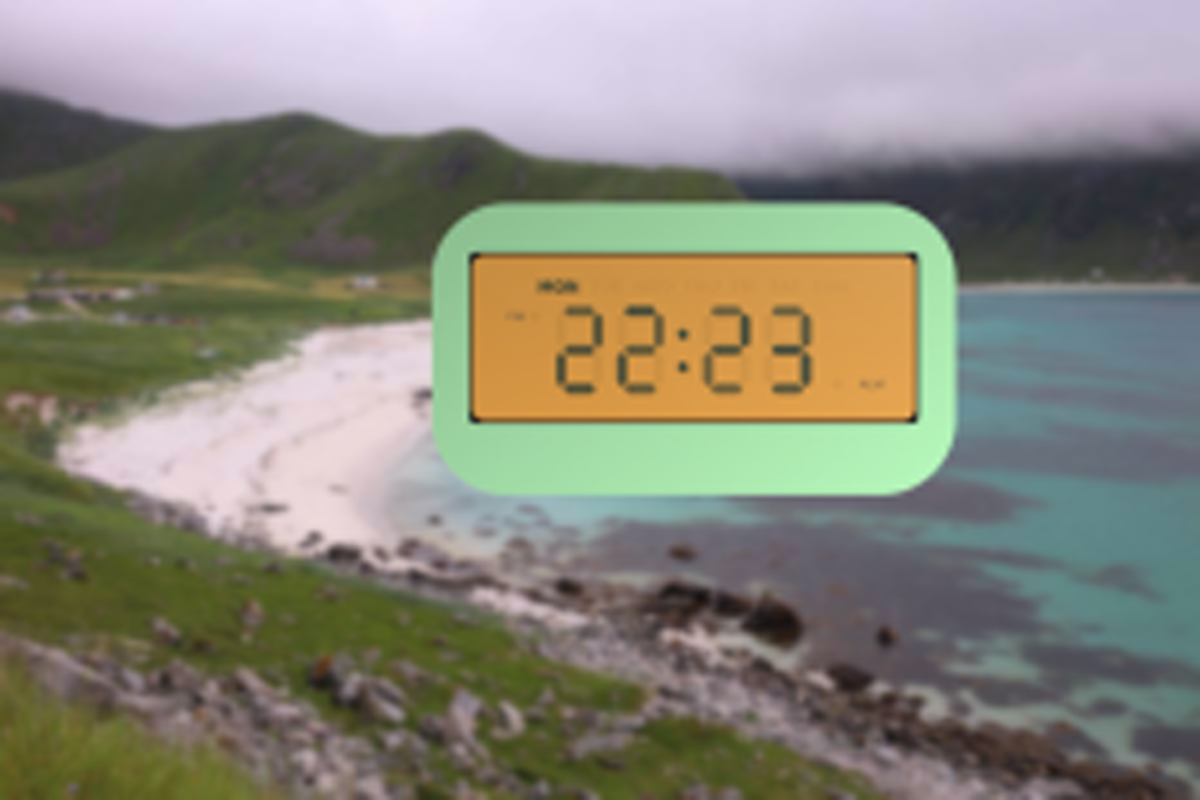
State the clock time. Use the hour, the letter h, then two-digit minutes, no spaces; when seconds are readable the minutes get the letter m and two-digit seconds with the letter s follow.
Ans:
22h23
